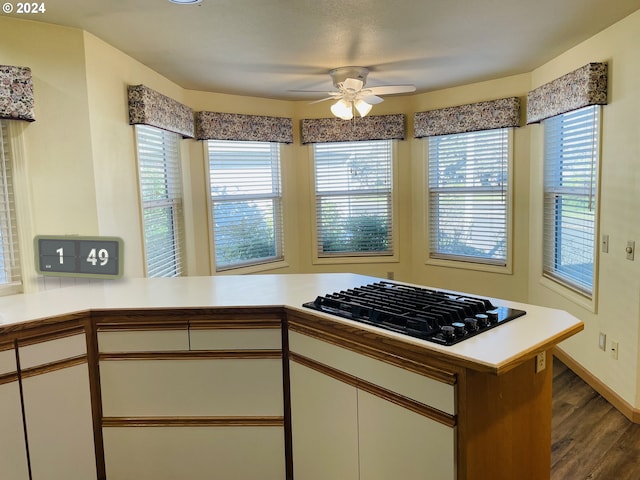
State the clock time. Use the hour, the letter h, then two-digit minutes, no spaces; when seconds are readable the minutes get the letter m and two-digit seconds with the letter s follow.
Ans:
1h49
